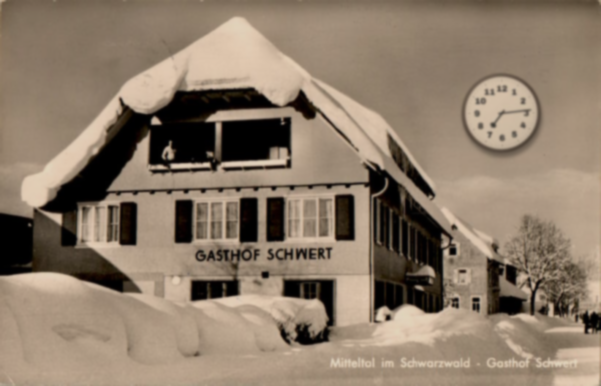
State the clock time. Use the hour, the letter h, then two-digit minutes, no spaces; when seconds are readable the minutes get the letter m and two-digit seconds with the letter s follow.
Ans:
7h14
